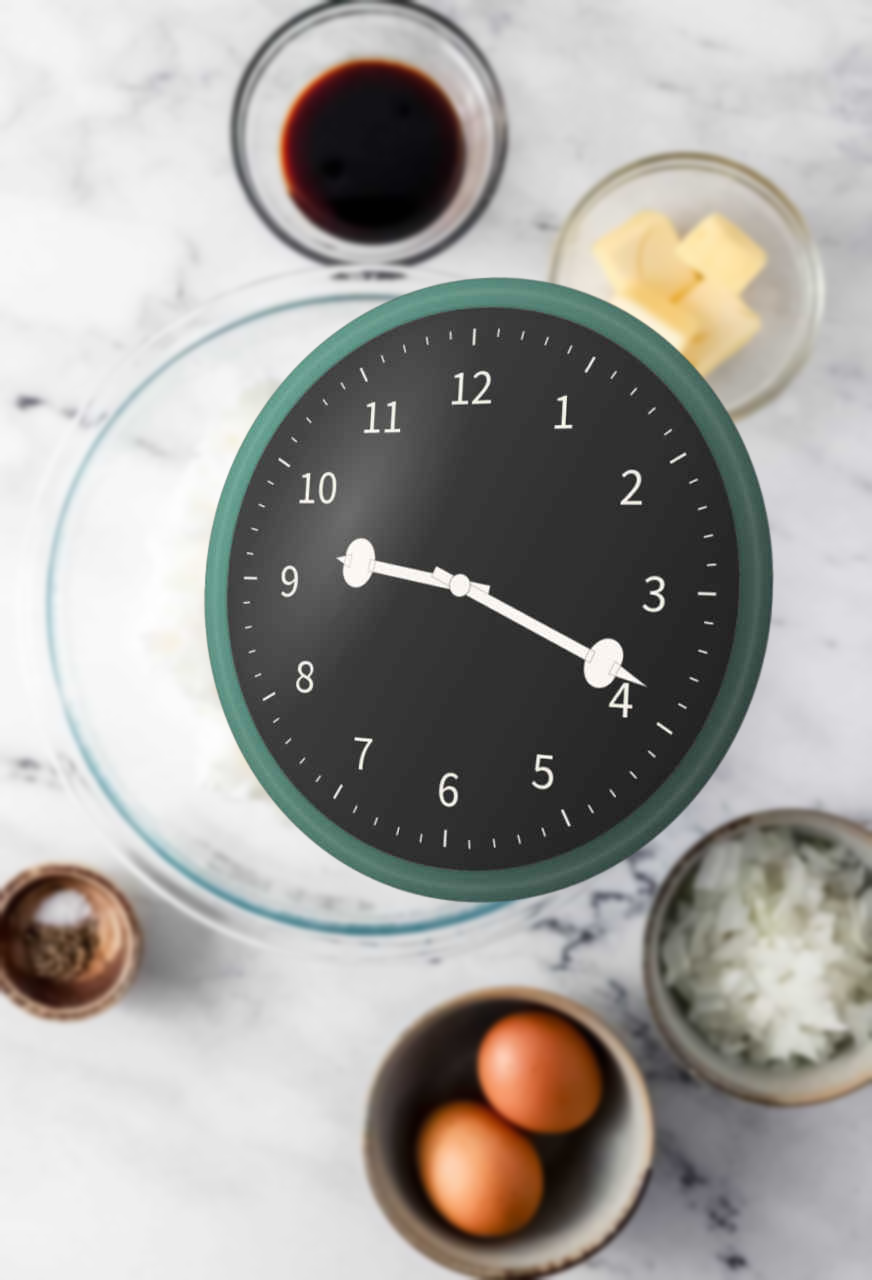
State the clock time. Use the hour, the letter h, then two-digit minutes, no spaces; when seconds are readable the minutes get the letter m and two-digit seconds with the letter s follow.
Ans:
9h19
